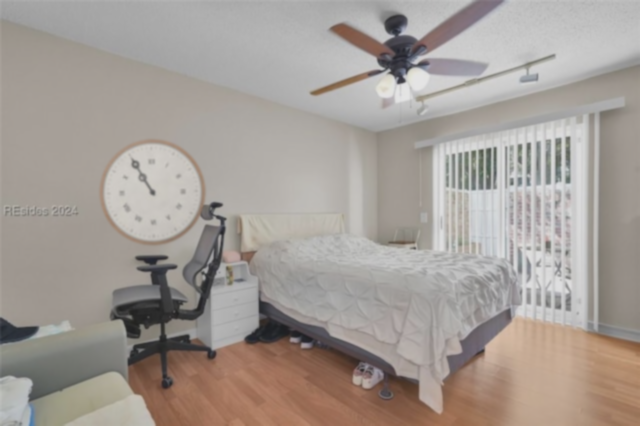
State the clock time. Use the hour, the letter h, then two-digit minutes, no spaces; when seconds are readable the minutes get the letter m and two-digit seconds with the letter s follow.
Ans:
10h55
